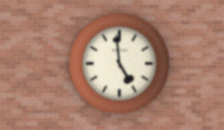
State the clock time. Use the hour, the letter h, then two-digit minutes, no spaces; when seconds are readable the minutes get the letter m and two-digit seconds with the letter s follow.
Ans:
4h59
